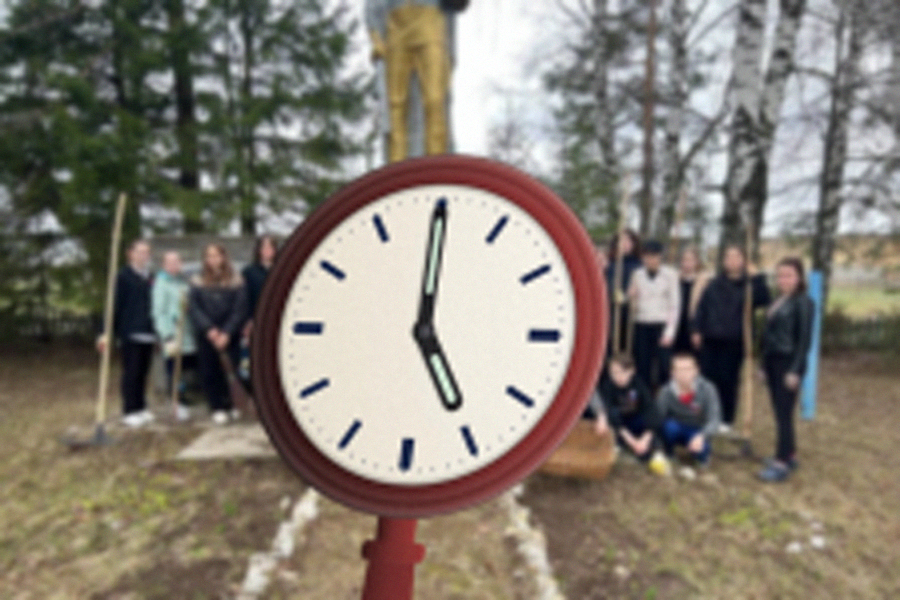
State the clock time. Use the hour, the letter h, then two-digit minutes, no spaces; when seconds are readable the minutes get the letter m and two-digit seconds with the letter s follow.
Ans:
5h00
